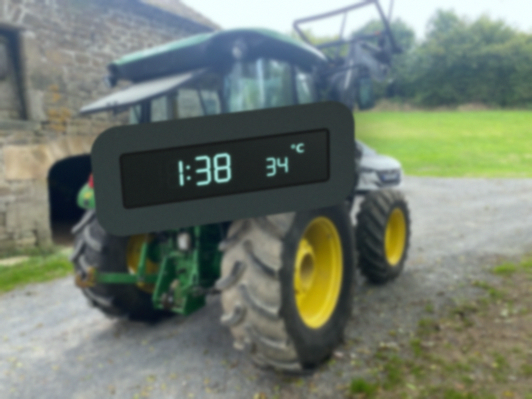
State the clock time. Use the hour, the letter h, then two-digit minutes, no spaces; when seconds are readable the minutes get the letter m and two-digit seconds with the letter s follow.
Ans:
1h38
